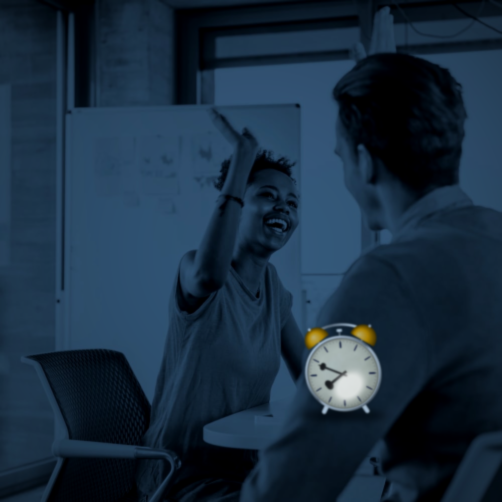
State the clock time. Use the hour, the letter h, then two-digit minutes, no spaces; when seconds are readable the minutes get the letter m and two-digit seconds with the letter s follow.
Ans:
7h49
